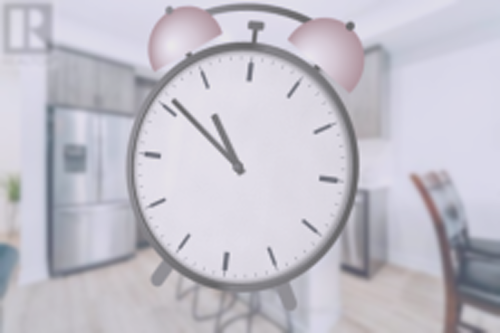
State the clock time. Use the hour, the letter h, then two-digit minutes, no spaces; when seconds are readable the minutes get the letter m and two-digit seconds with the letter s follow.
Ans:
10h51
